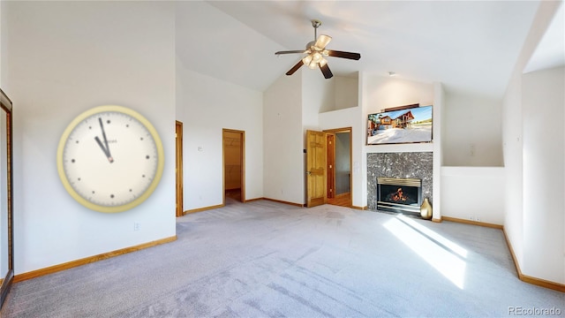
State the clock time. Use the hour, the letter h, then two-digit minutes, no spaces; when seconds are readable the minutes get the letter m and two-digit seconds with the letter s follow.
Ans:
10h58
